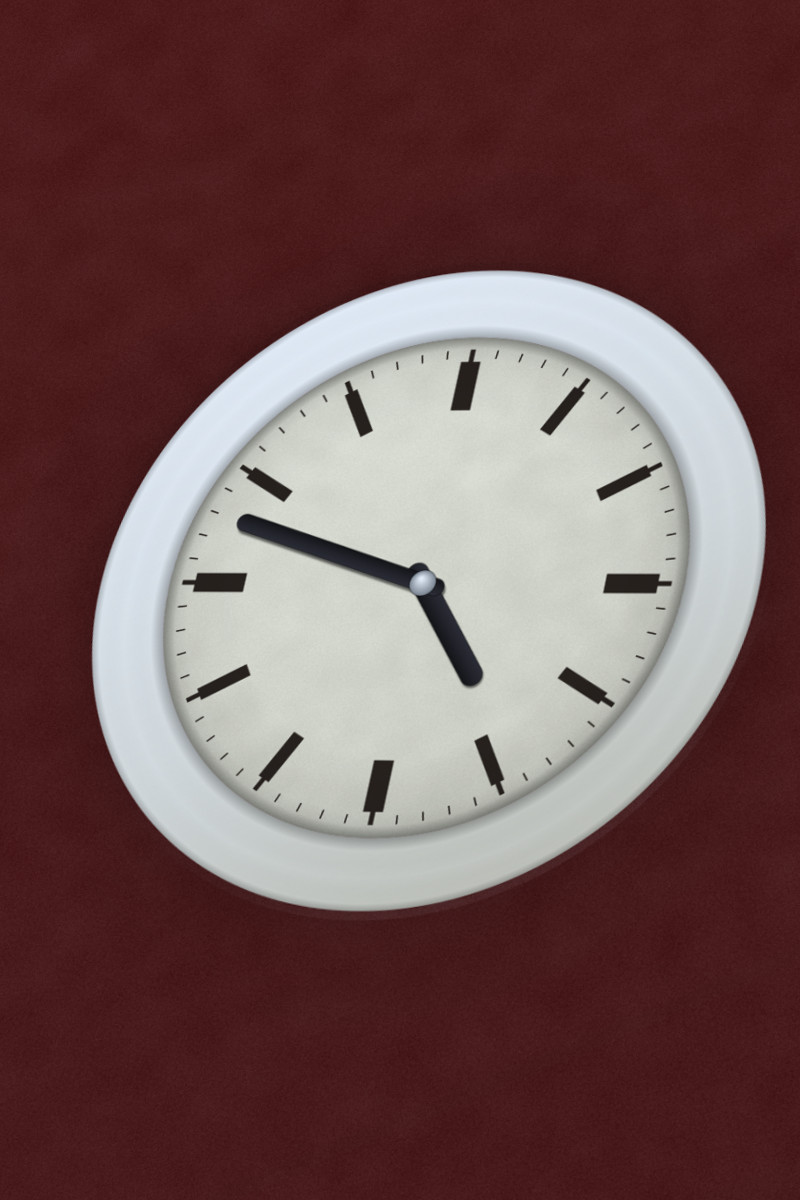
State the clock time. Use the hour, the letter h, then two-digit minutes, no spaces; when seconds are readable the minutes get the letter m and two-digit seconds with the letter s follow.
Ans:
4h48
